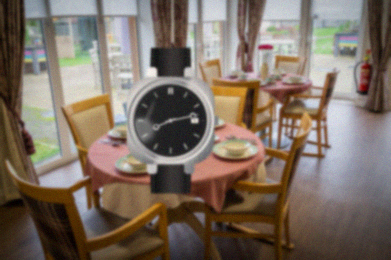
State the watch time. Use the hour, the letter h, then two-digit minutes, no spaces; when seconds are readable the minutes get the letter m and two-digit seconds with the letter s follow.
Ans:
8h13
